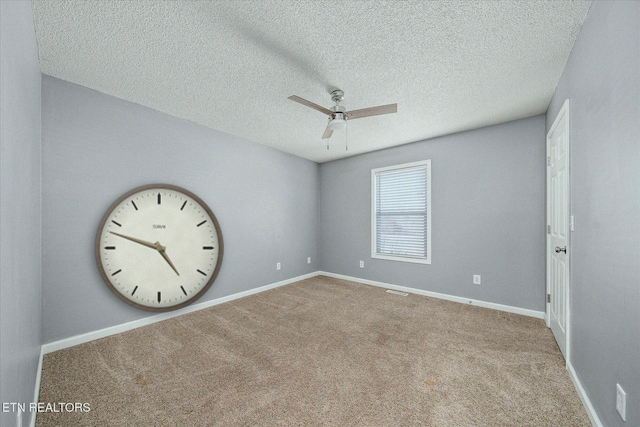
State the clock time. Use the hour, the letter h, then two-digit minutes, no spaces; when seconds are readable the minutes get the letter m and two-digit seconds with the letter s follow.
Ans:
4h48
